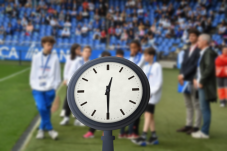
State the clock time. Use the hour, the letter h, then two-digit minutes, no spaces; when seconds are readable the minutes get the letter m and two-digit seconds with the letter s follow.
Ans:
12h30
